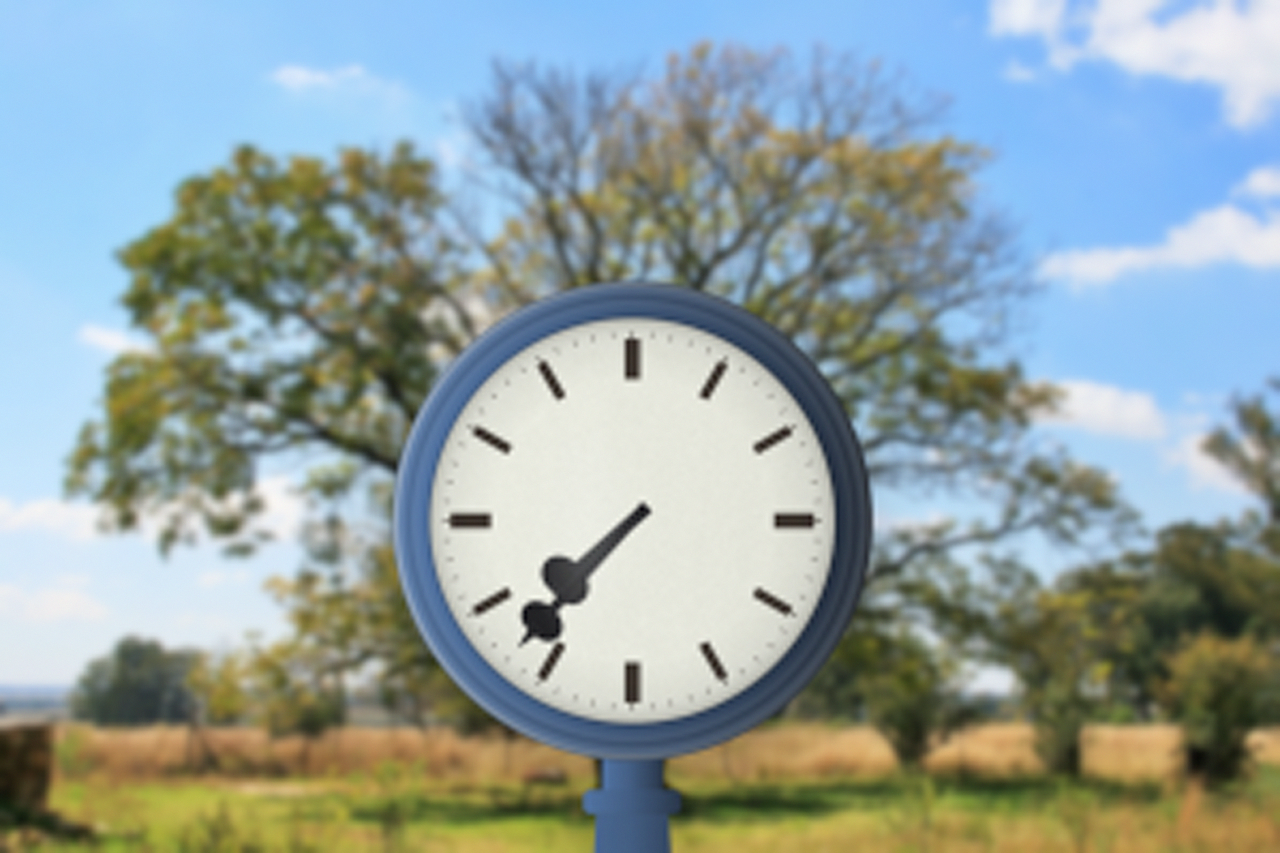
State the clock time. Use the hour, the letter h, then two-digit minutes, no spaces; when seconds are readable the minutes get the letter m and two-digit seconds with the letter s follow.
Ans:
7h37
